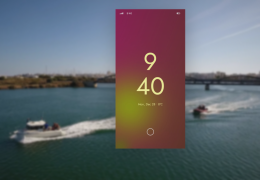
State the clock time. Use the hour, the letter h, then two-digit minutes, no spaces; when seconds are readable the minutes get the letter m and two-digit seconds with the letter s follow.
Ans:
9h40
